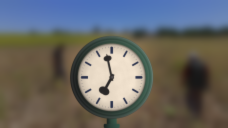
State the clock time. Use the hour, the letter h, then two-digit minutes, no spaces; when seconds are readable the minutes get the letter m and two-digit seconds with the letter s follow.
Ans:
6h58
